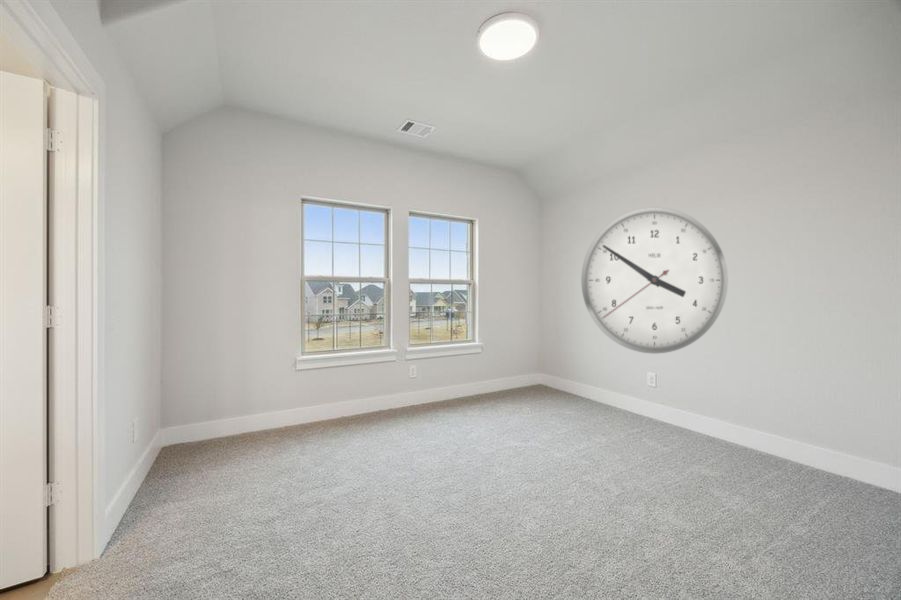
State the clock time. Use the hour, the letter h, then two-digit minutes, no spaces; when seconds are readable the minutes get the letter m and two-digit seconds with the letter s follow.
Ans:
3h50m39s
